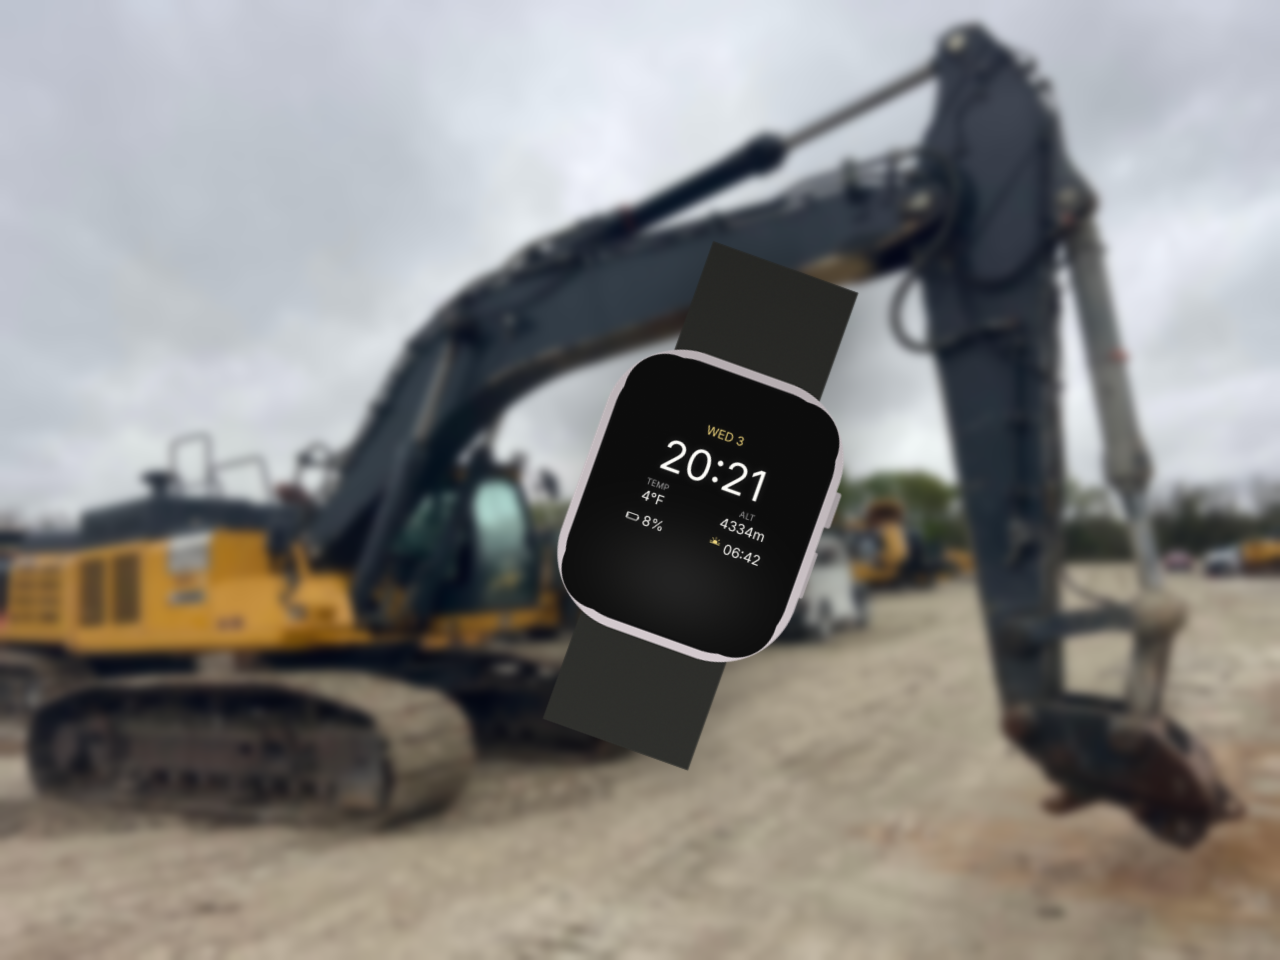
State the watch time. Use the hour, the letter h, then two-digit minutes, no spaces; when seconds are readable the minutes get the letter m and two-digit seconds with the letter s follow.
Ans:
20h21
